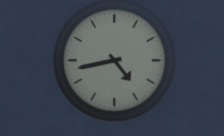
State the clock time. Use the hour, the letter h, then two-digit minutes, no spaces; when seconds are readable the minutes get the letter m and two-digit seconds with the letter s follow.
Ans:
4h43
